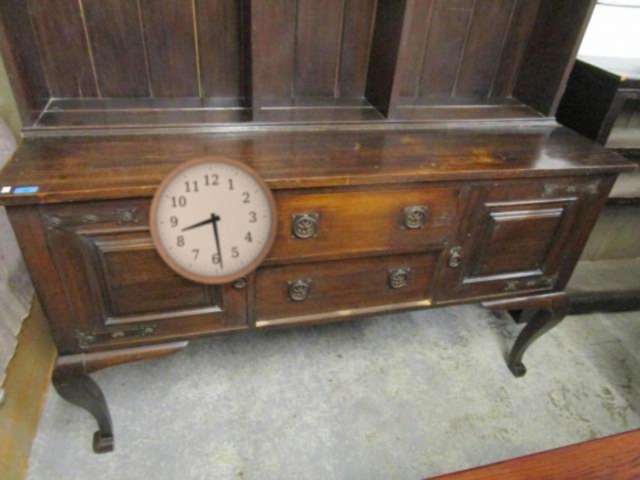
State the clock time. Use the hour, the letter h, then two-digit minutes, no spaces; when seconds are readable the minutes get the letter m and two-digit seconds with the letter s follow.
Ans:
8h29
